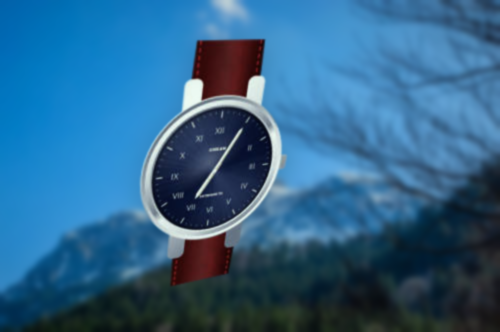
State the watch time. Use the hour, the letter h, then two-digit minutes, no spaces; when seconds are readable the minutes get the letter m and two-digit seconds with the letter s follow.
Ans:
7h05
